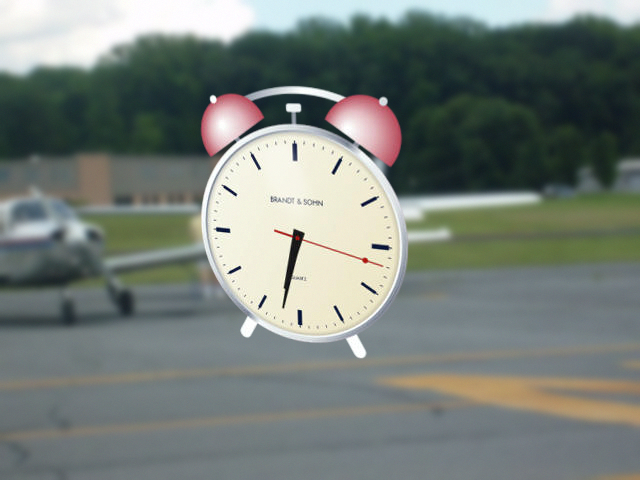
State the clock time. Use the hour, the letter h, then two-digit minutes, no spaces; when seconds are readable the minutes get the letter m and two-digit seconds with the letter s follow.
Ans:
6h32m17s
